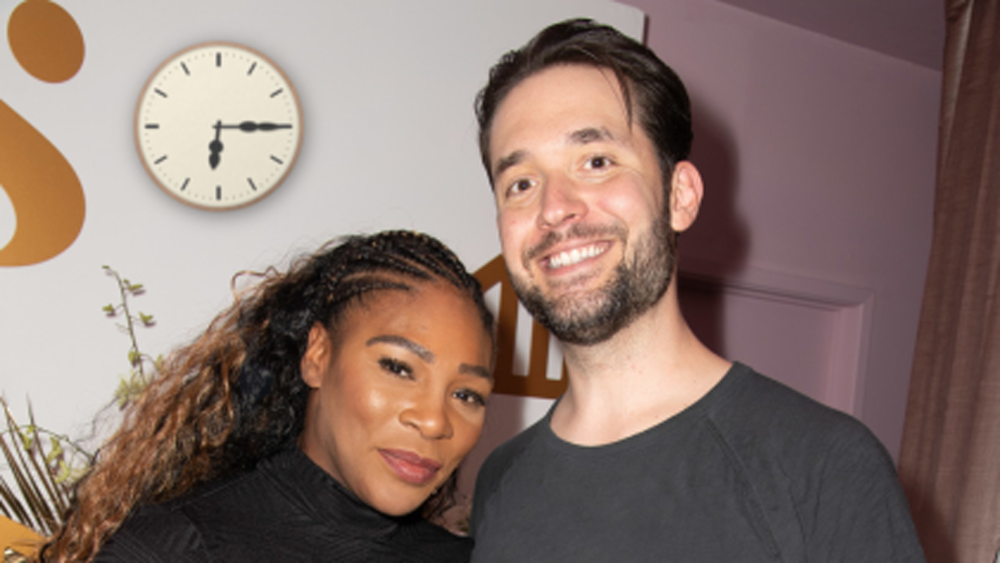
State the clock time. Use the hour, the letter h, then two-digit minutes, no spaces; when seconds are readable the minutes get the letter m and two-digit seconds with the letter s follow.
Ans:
6h15
